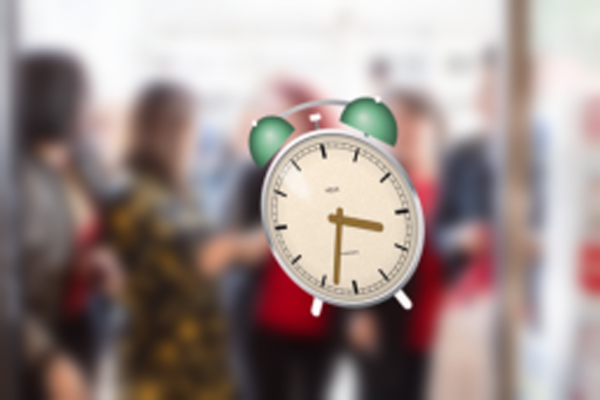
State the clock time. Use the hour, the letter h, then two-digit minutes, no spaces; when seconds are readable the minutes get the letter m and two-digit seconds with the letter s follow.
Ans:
3h33
